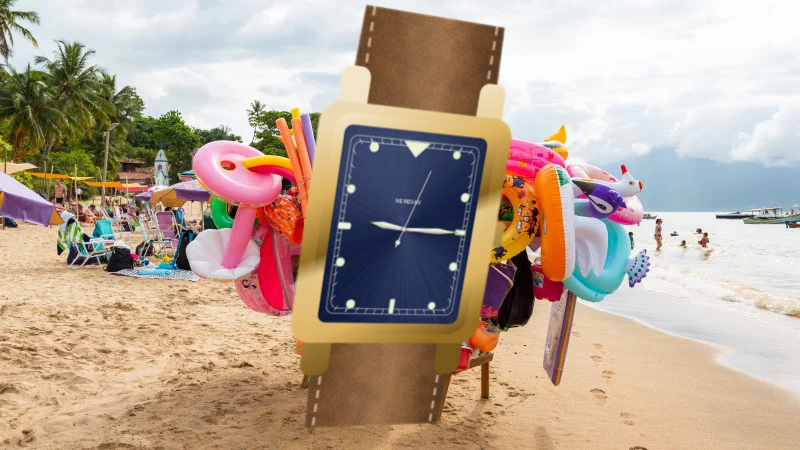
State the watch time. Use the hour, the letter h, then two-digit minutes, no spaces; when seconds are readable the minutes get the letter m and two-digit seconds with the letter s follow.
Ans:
9h15m03s
